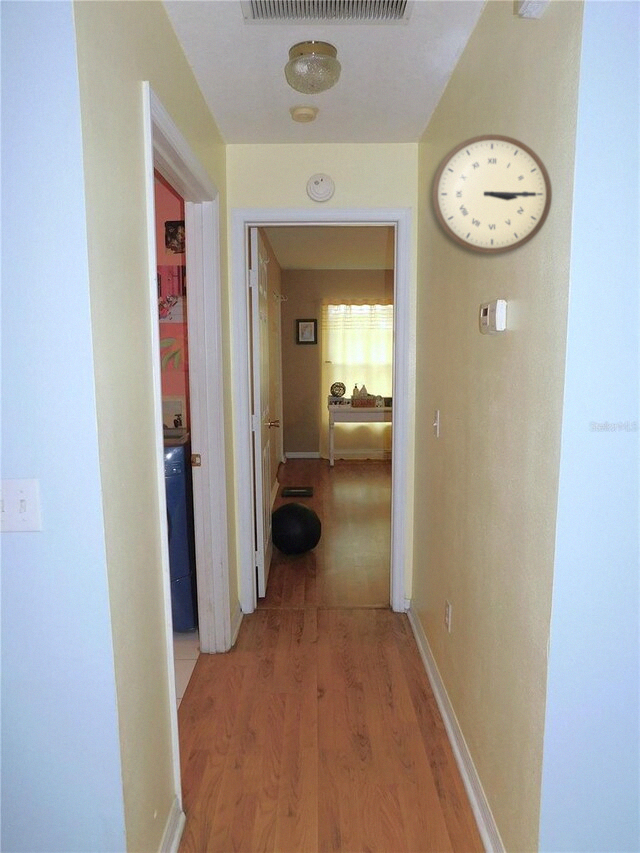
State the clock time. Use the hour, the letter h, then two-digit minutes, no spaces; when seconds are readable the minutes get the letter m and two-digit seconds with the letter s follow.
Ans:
3h15
